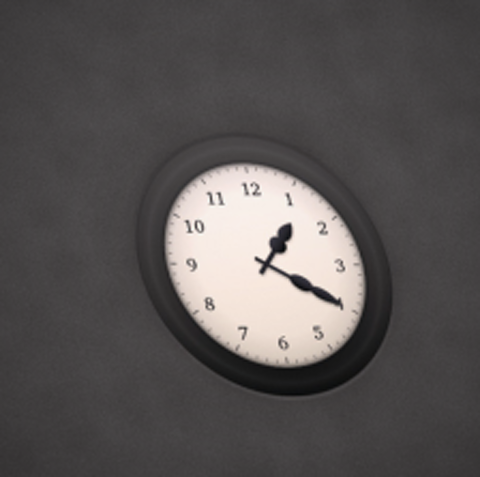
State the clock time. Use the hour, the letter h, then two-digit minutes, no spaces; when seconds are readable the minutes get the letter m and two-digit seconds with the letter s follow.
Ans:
1h20
